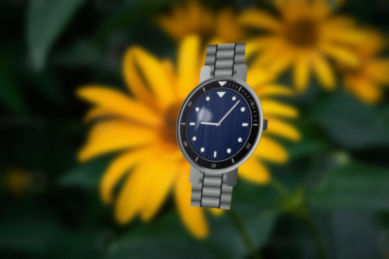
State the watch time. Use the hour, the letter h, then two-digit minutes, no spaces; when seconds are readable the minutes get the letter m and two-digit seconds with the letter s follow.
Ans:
9h07
